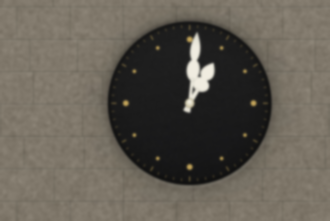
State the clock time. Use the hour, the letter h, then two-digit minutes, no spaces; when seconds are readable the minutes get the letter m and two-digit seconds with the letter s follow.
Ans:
1h01
